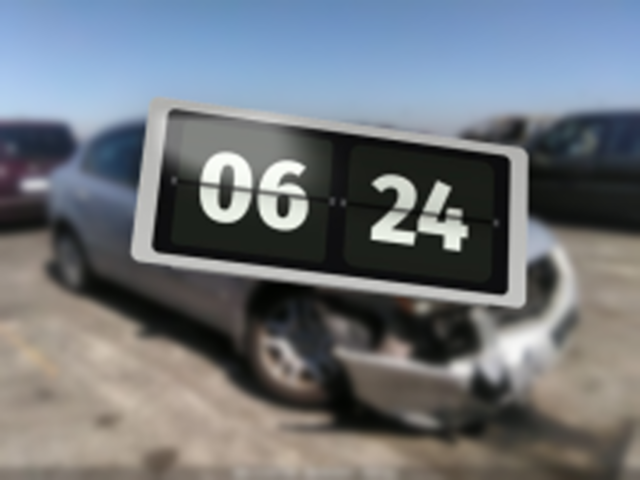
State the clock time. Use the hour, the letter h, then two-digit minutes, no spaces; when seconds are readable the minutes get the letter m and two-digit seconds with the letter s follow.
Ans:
6h24
